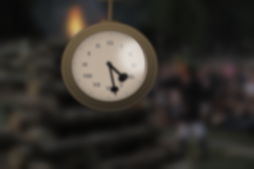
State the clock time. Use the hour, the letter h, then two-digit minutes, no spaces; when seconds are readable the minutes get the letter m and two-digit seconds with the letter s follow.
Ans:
4h28
